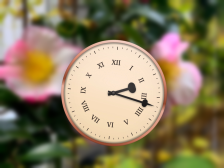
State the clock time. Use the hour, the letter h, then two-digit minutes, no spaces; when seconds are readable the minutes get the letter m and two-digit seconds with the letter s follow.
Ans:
2h17
